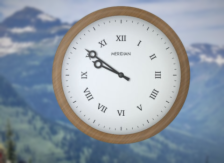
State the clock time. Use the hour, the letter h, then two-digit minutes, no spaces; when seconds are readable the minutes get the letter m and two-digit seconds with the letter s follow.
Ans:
9h51
